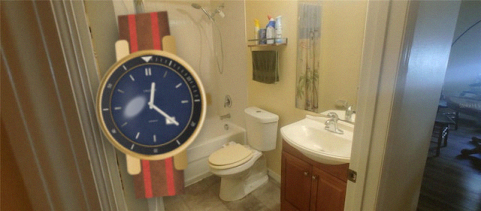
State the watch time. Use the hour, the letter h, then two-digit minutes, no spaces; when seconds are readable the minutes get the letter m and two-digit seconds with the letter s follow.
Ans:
12h22
